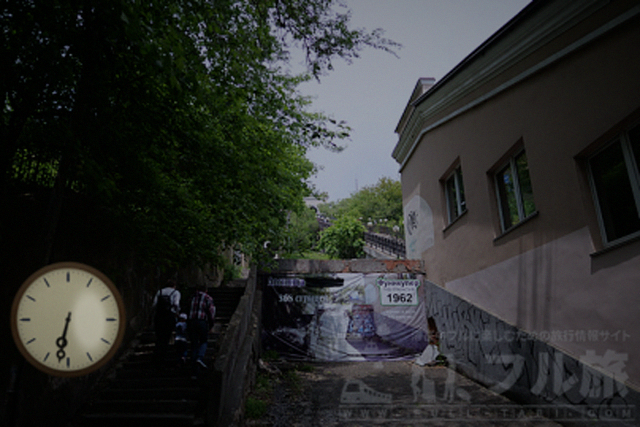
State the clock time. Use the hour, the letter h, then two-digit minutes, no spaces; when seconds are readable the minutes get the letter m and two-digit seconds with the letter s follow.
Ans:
6h32
